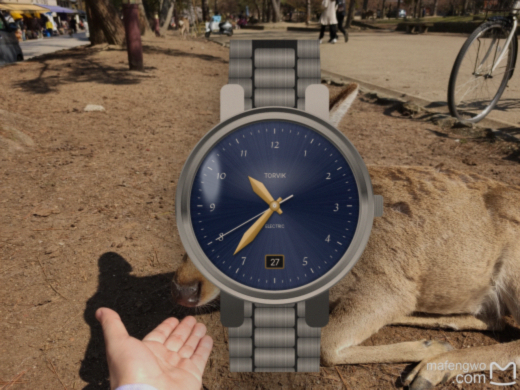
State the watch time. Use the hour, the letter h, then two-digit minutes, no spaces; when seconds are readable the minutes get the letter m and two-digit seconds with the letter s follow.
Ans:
10h36m40s
